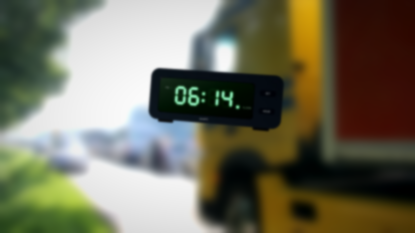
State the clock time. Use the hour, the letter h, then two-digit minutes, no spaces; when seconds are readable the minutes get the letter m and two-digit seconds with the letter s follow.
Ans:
6h14
